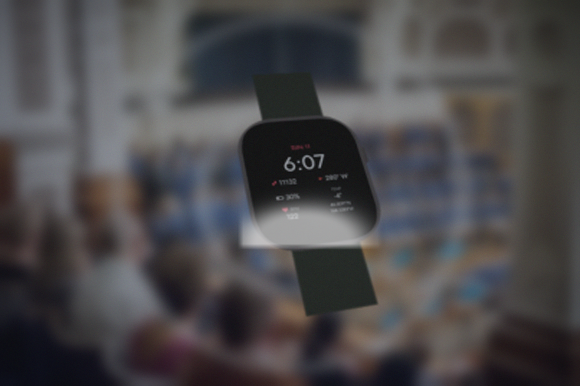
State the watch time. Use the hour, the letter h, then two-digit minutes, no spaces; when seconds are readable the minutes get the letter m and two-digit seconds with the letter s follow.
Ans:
6h07
